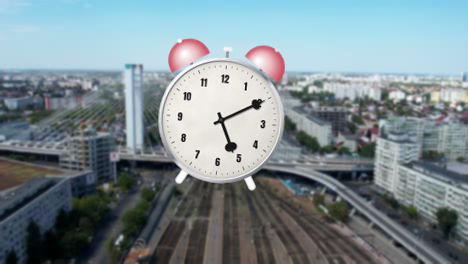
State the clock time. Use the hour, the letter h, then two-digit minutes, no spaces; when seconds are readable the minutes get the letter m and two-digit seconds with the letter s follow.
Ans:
5h10
